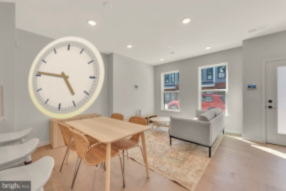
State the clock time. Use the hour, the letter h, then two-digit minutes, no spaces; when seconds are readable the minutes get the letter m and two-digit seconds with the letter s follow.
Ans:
4h46
